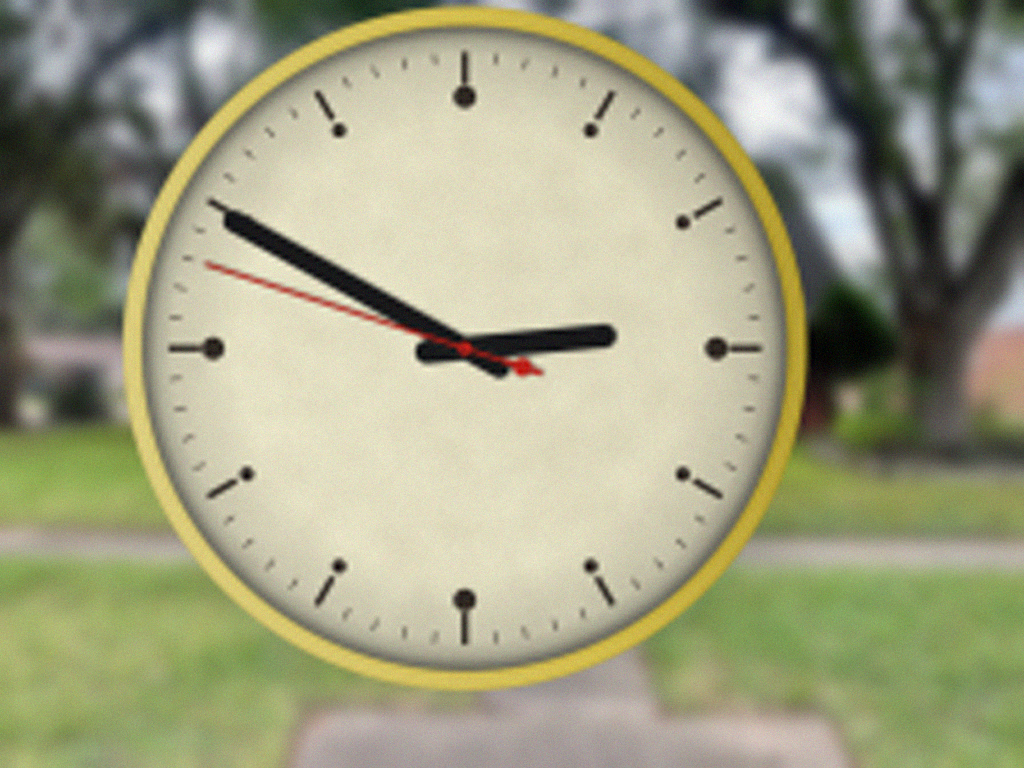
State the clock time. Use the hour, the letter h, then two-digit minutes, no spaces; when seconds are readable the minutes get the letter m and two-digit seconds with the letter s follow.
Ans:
2h49m48s
